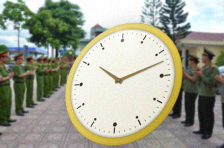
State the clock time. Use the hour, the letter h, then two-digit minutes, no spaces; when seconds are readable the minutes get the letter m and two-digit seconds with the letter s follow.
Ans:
10h12
